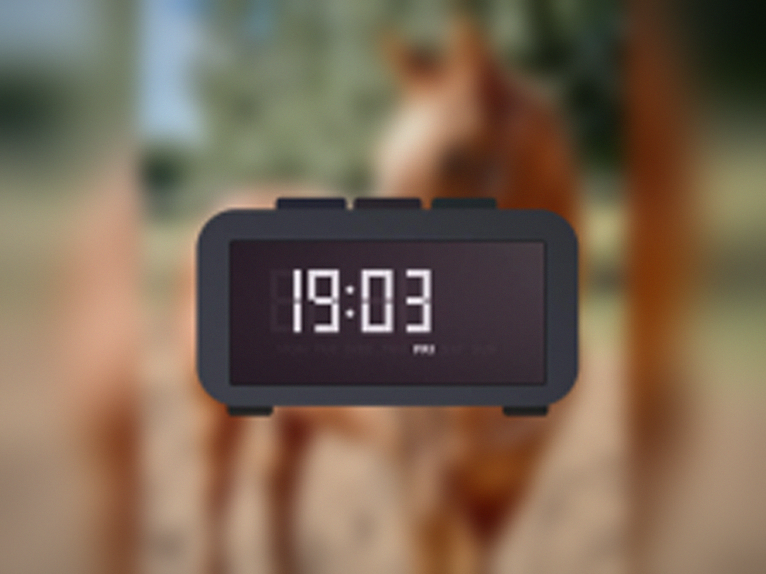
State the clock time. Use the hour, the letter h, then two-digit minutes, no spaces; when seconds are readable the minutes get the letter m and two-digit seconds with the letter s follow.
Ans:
19h03
